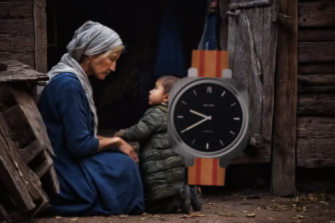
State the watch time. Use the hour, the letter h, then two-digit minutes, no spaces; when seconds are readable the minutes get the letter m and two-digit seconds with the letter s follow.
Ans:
9h40
